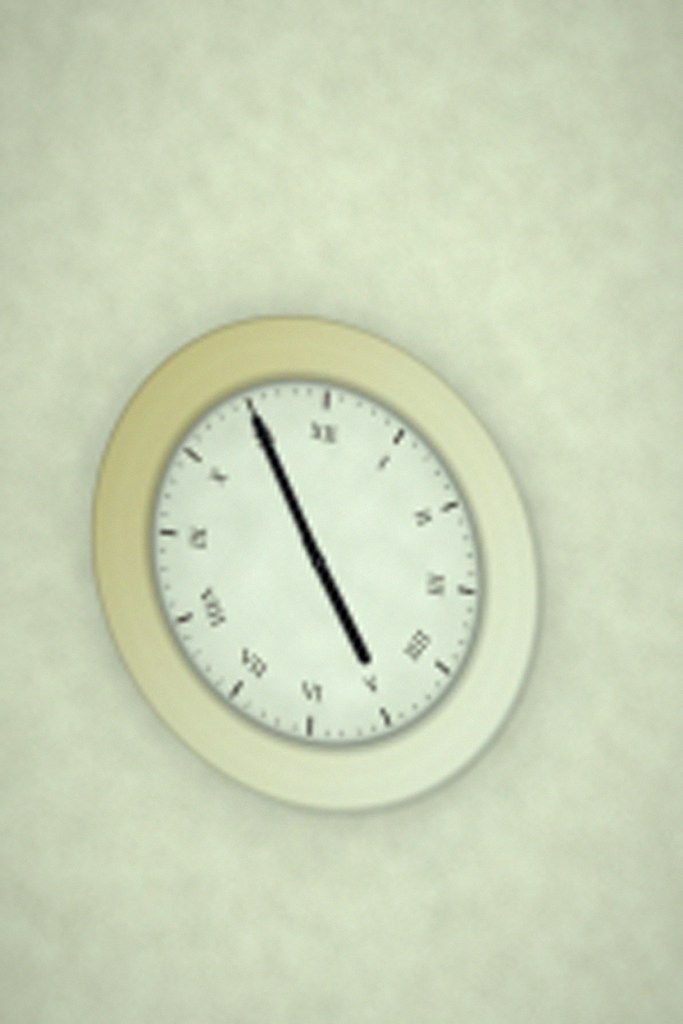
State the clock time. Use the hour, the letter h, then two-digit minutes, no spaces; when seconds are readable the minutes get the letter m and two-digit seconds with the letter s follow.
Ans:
4h55
